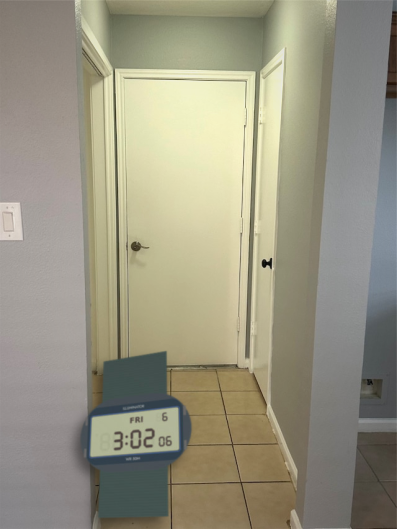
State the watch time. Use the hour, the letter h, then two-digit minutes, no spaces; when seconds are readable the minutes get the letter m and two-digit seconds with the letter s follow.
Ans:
3h02m06s
